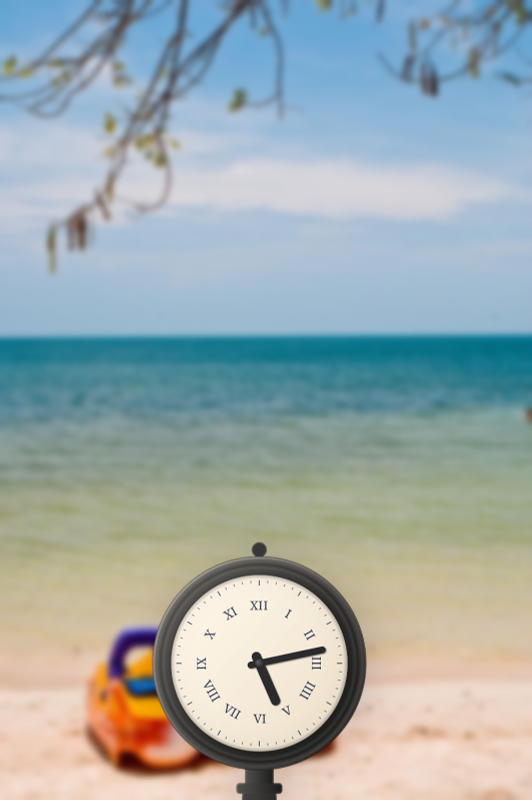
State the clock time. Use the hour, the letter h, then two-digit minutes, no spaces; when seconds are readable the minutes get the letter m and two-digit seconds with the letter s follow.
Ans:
5h13
